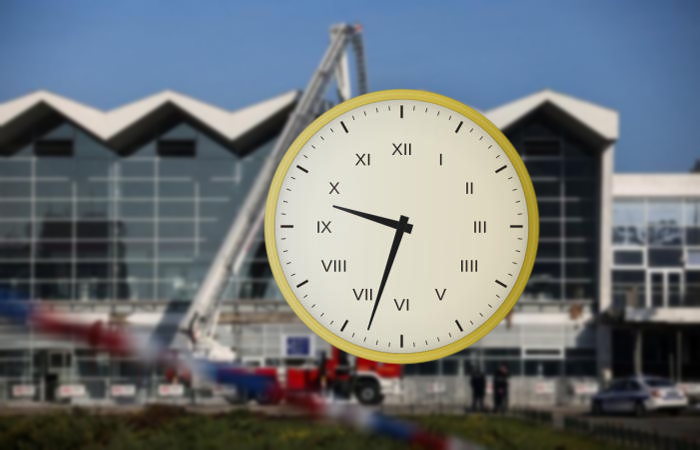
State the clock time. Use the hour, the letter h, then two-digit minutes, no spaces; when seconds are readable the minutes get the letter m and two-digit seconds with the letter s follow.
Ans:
9h33
